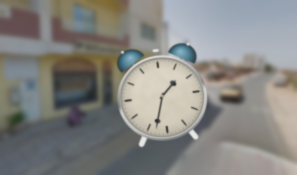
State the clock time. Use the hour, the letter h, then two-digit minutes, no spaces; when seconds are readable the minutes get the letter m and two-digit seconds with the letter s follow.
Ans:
1h33
